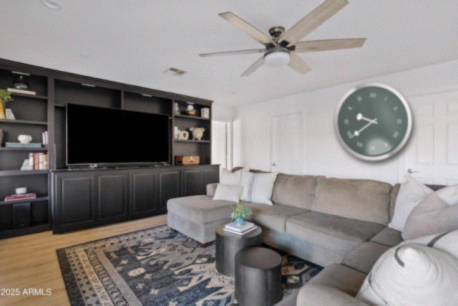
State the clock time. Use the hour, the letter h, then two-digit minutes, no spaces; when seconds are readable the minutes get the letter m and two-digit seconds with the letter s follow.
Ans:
9h39
